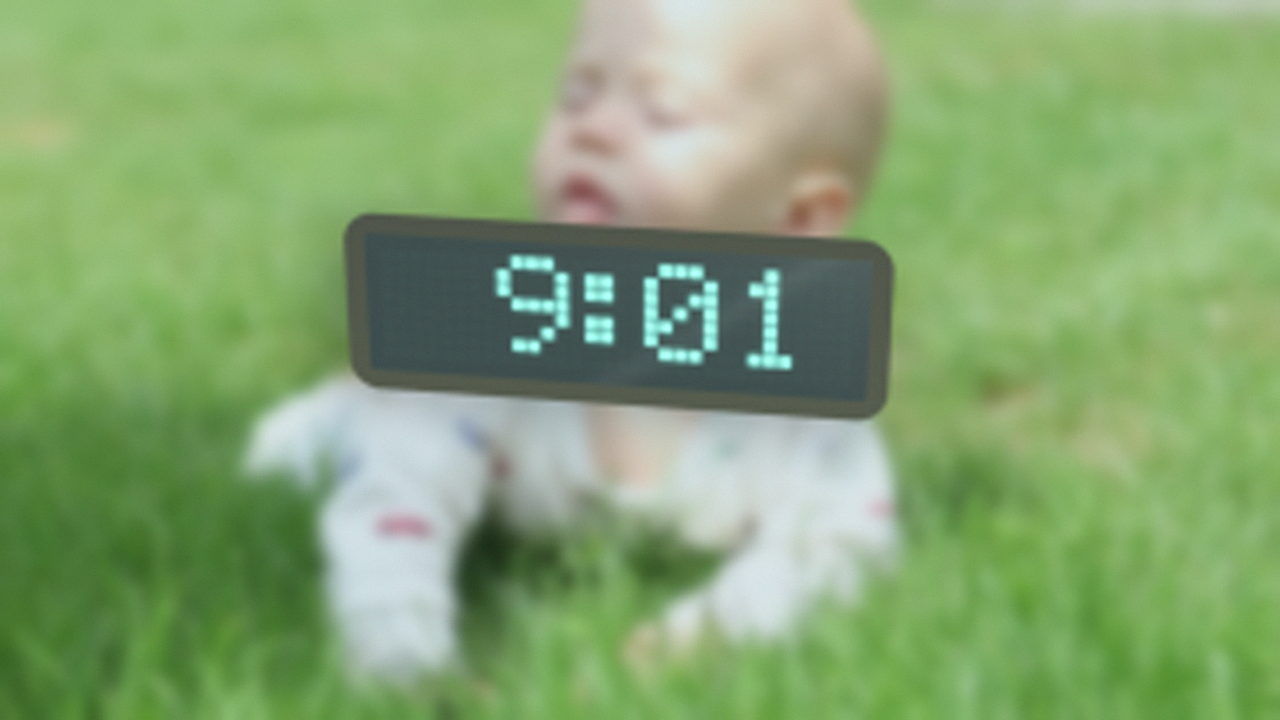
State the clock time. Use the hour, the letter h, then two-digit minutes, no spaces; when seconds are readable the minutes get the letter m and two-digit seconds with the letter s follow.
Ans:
9h01
